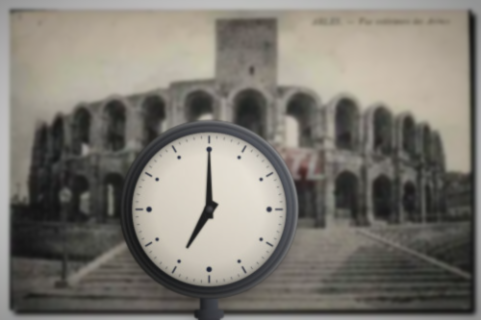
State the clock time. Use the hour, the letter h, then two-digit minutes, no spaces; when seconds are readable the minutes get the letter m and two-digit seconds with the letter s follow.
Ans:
7h00
